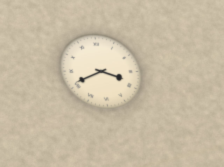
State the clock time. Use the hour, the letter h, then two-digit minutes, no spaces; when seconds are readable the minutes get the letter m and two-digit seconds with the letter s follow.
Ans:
3h41
